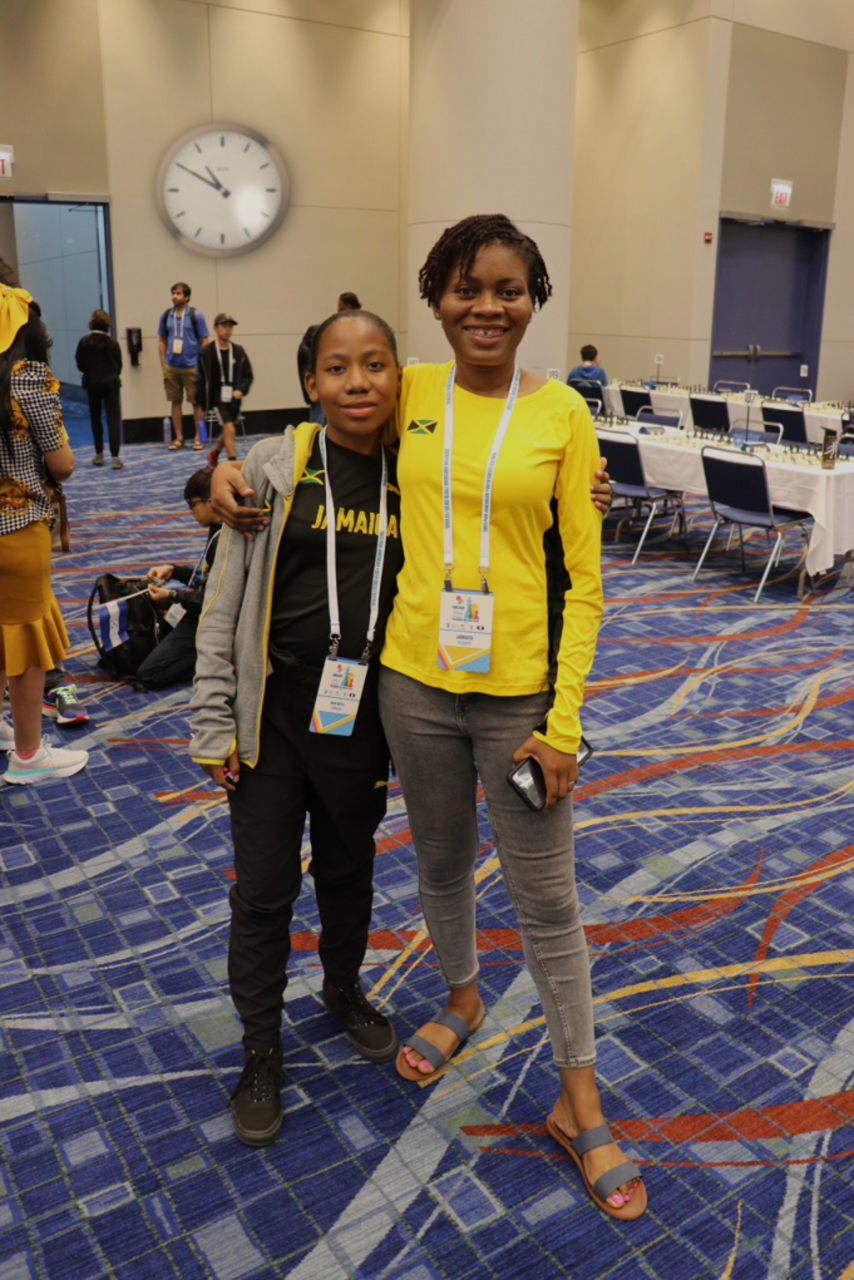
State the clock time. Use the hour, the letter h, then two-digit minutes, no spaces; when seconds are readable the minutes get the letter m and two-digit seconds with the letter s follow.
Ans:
10h50
